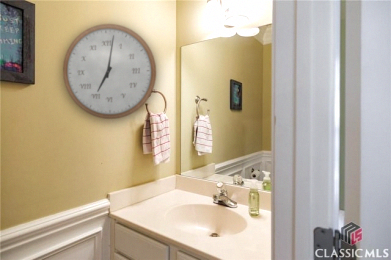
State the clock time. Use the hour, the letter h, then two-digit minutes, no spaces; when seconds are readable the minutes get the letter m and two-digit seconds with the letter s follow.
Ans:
7h02
